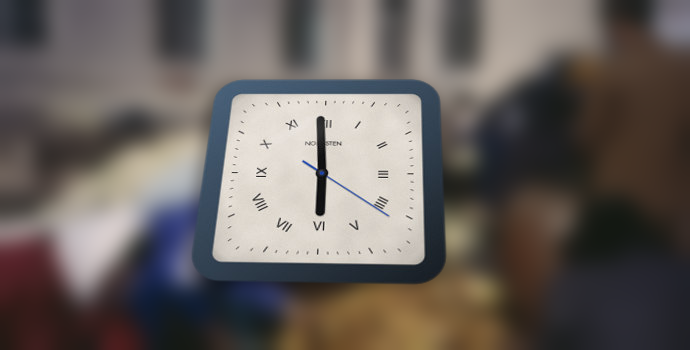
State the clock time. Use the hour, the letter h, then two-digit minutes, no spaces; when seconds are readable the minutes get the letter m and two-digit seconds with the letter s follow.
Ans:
5h59m21s
